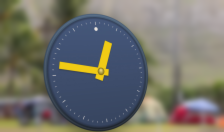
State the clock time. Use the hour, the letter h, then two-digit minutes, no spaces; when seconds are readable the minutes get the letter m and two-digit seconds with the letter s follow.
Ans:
12h47
